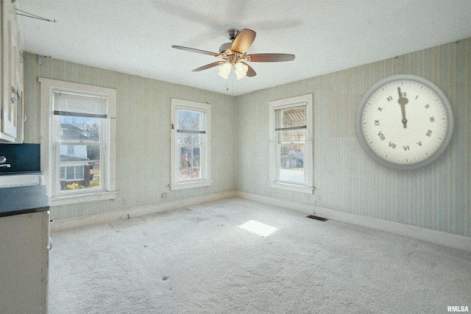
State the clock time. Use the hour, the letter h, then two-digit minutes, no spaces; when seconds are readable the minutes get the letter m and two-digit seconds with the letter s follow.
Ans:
11h59
